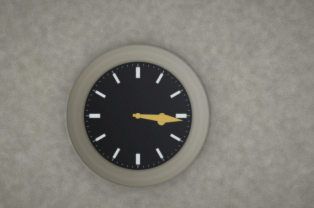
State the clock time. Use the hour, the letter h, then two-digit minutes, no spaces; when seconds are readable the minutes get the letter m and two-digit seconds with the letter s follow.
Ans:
3h16
